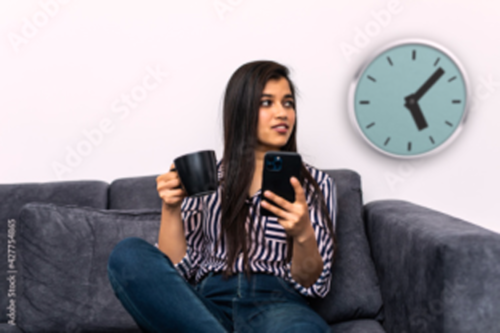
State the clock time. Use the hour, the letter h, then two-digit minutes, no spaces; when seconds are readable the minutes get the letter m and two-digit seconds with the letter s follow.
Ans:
5h07
